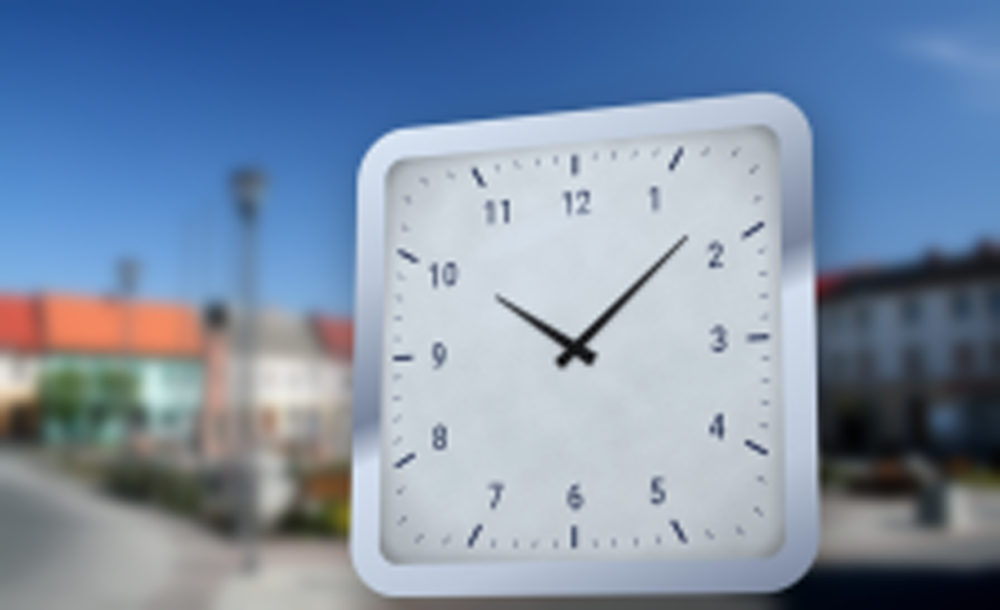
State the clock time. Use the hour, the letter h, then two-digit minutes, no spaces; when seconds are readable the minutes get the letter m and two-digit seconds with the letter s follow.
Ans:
10h08
